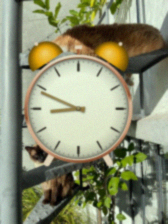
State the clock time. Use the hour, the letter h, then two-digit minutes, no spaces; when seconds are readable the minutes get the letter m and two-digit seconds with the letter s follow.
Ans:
8h49
